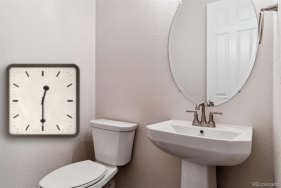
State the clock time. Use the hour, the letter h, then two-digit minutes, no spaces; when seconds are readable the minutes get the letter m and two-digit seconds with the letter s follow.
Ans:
12h30
